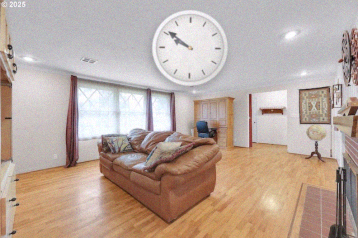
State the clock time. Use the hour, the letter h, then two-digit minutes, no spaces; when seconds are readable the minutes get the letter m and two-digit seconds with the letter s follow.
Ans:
9h51
